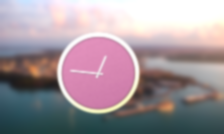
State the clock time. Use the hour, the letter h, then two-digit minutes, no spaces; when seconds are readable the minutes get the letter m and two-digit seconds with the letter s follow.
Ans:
12h46
